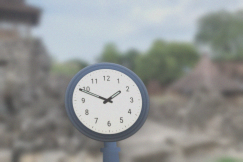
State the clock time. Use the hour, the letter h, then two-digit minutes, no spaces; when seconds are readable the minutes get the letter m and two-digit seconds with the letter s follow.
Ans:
1h49
